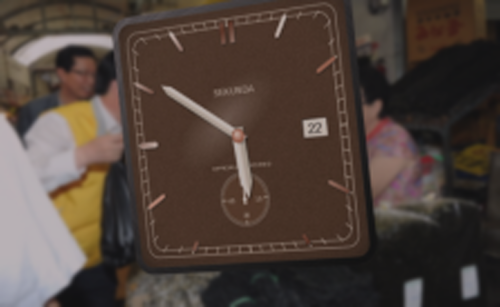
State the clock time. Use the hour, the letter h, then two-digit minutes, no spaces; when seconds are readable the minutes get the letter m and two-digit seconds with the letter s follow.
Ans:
5h51
